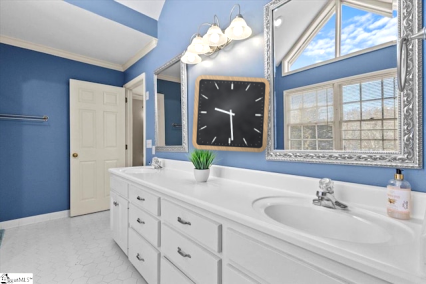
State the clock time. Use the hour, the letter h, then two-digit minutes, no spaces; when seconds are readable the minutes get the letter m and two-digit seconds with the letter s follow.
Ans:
9h29
